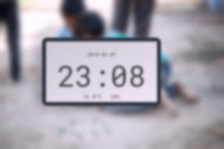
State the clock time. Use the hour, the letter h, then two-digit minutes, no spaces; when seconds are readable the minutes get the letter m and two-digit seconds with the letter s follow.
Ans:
23h08
